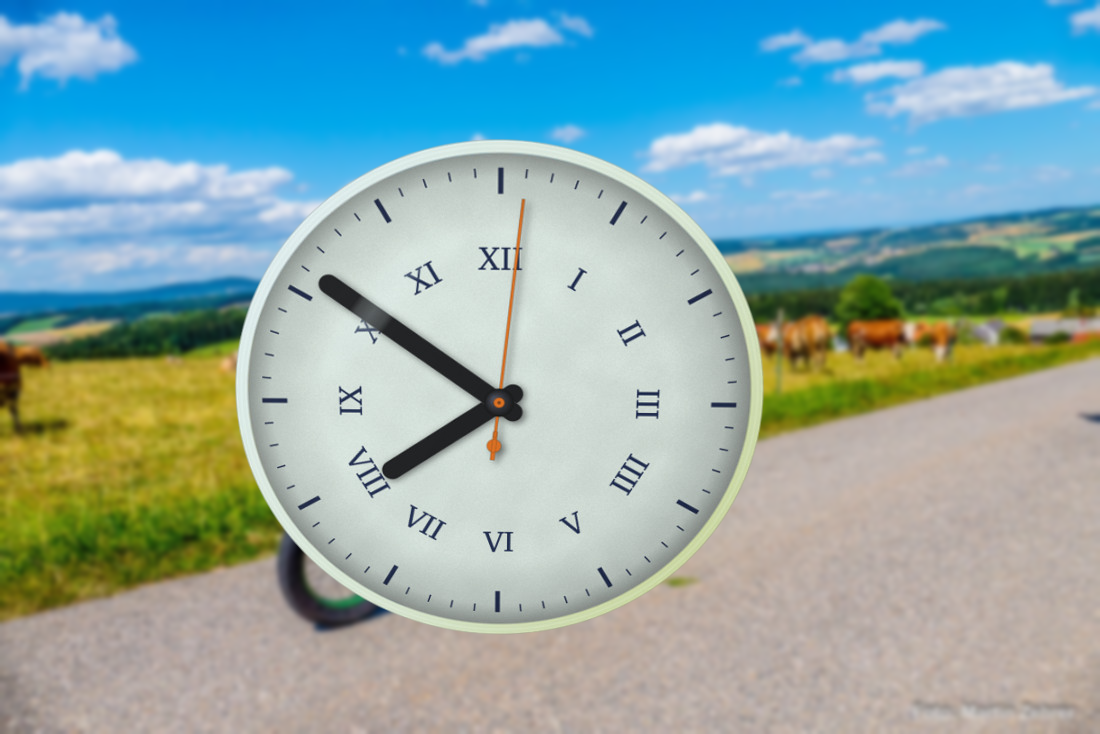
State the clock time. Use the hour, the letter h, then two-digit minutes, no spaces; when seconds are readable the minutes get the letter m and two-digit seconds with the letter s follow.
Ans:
7h51m01s
